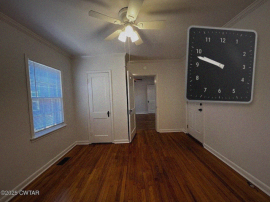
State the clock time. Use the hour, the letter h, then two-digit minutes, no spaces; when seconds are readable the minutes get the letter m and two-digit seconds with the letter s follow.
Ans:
9h48
